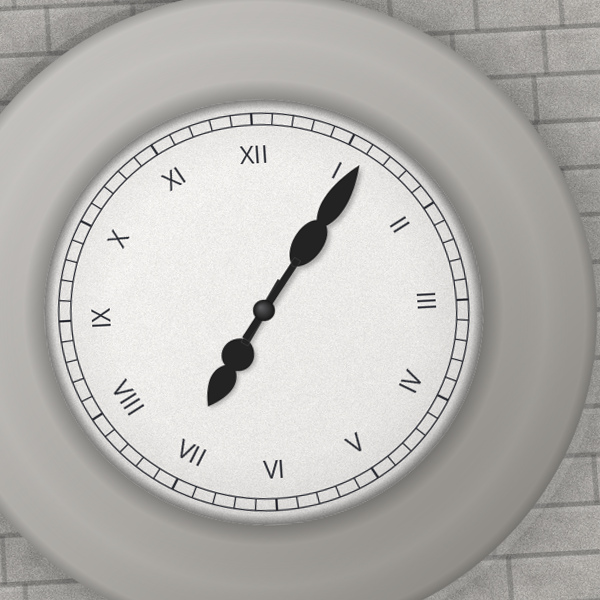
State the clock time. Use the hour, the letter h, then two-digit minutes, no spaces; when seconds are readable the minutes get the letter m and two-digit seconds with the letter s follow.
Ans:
7h06
